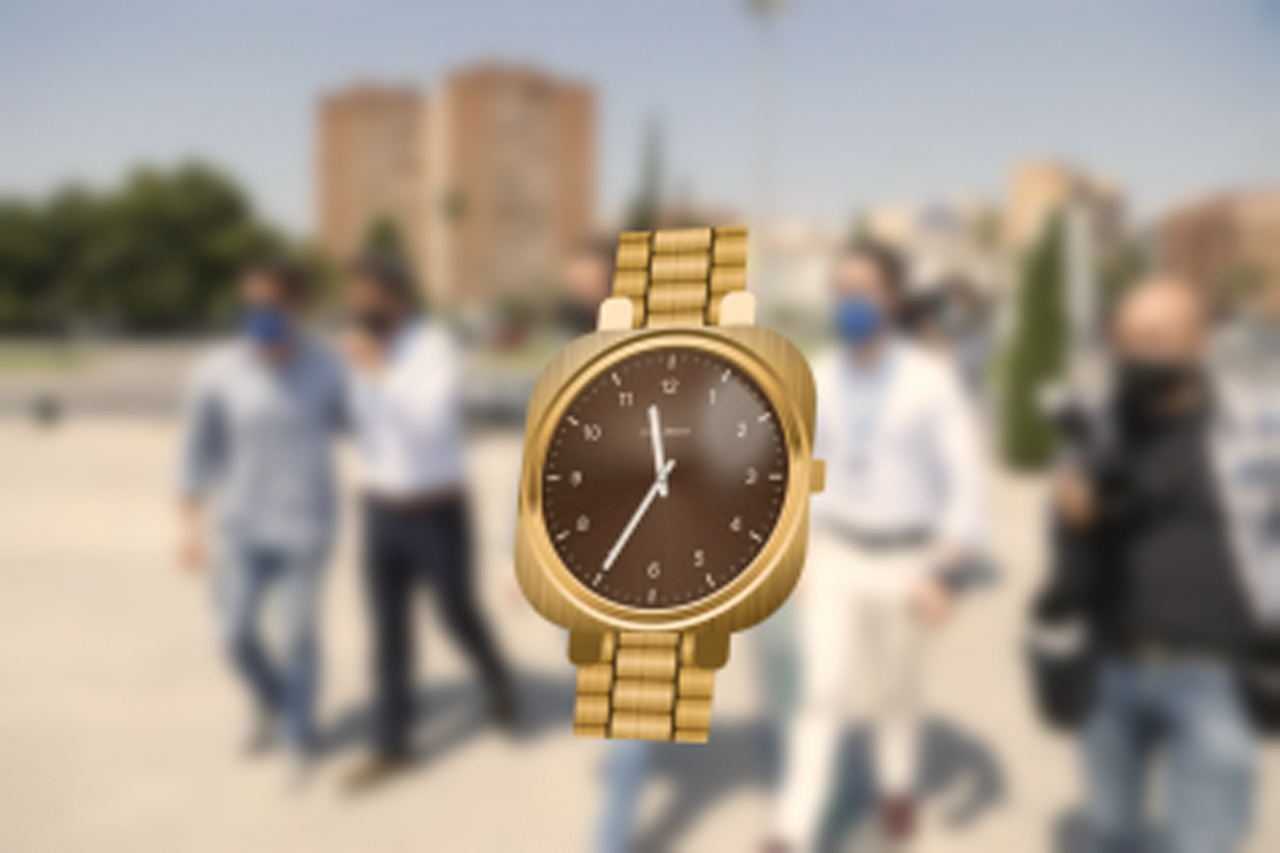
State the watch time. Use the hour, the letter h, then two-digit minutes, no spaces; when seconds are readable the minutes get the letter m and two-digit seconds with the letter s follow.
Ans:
11h35
